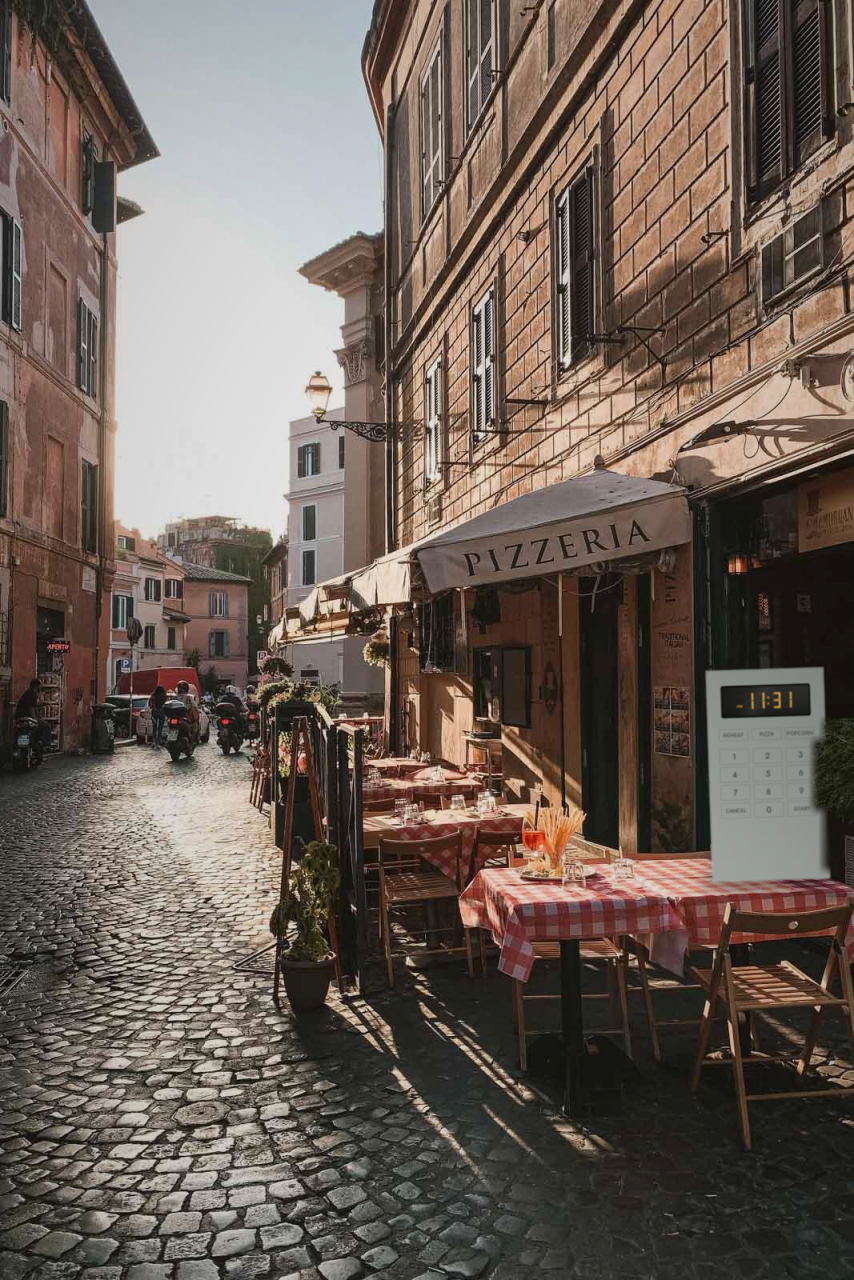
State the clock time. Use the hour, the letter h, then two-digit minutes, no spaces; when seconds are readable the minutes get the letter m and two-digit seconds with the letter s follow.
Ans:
11h31
